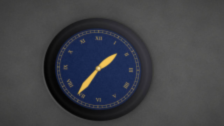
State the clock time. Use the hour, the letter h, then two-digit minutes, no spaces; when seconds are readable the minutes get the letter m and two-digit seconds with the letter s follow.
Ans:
1h36
